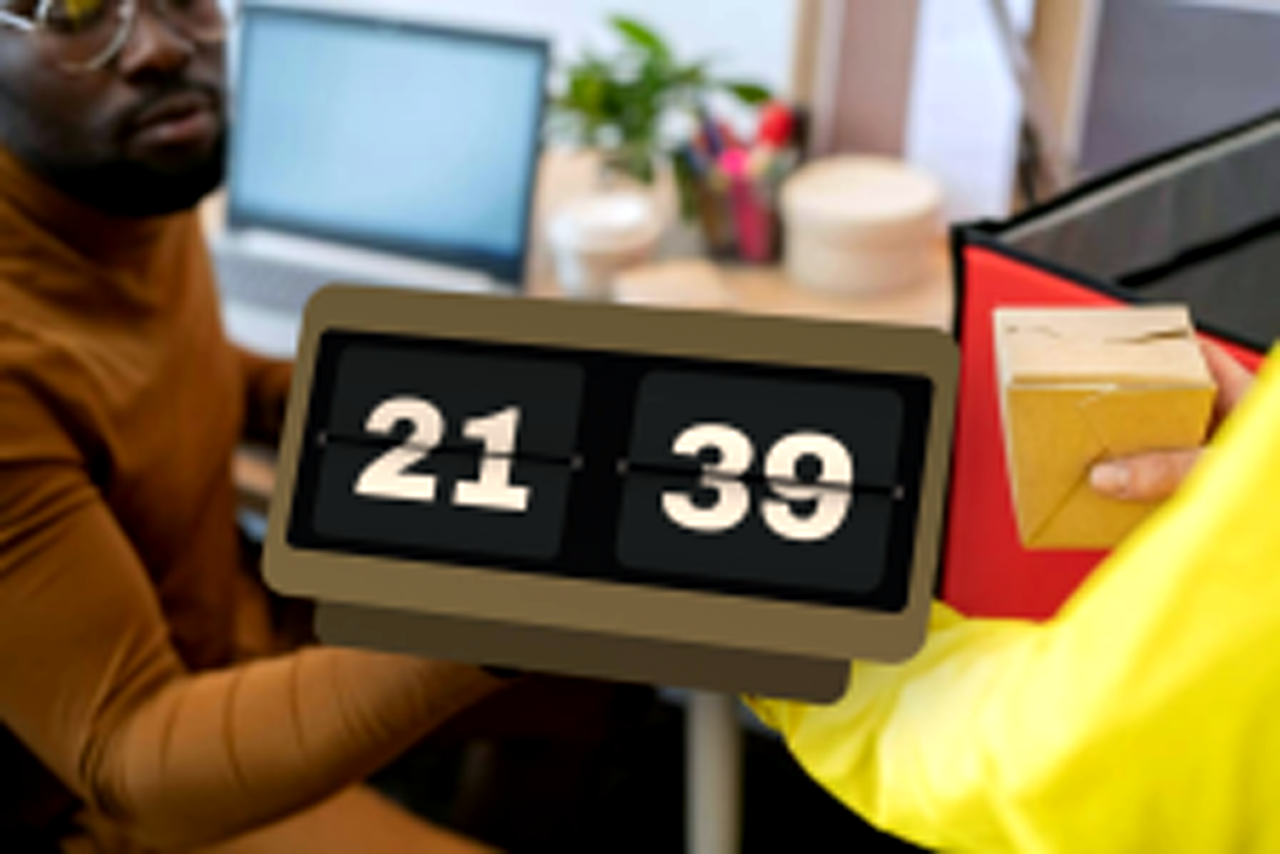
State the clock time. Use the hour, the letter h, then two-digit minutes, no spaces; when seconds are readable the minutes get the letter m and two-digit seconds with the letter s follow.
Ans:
21h39
